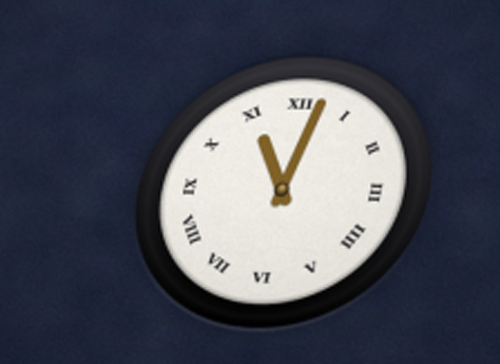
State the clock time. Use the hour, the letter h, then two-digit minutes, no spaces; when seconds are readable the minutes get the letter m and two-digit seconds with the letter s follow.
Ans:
11h02
